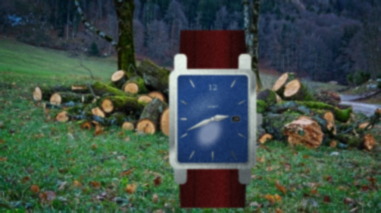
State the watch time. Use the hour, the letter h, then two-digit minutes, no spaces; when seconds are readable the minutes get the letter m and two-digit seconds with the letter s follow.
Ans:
2h41
